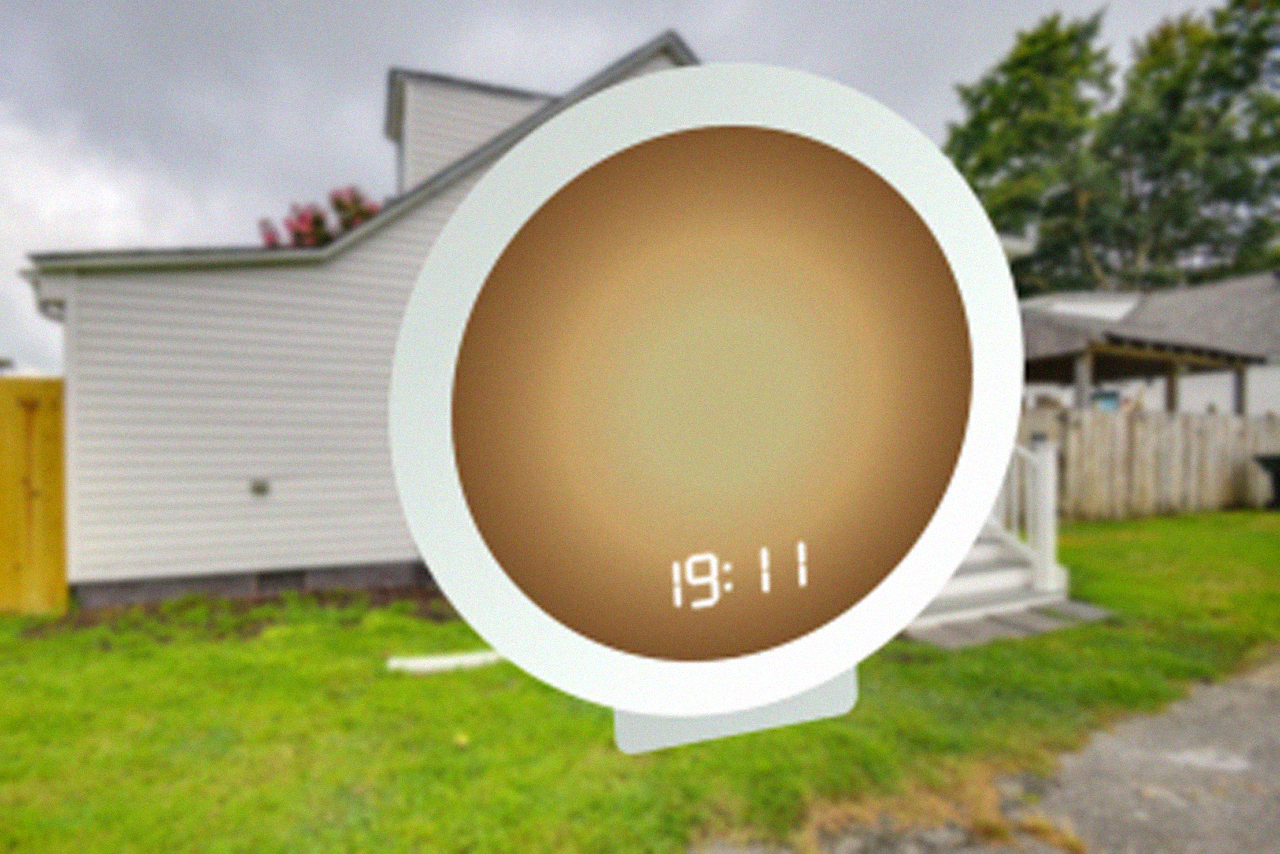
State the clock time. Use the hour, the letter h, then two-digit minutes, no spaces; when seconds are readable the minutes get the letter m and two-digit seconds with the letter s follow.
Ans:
19h11
